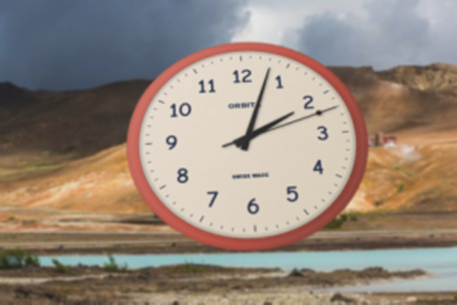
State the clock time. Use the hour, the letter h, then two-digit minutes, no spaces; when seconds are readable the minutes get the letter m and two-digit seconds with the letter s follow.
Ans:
2h03m12s
